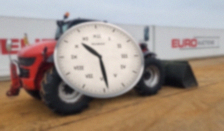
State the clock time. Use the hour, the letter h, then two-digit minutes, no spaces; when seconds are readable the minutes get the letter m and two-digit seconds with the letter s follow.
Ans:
10h29
